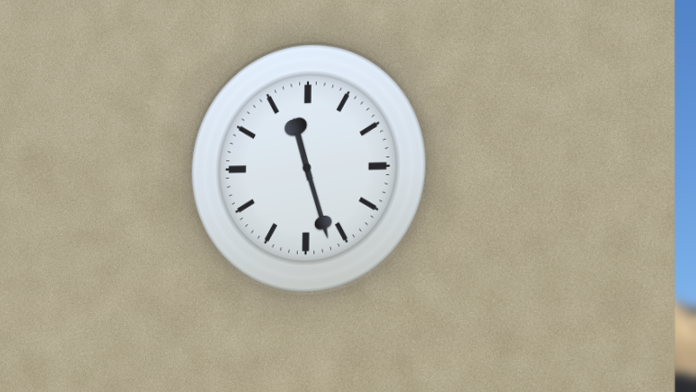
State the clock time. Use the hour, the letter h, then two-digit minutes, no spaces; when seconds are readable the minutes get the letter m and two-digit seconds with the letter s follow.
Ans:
11h27
